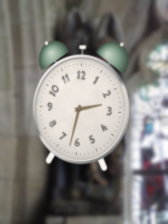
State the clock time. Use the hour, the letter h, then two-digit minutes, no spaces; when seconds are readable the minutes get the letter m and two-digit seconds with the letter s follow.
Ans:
2h32
